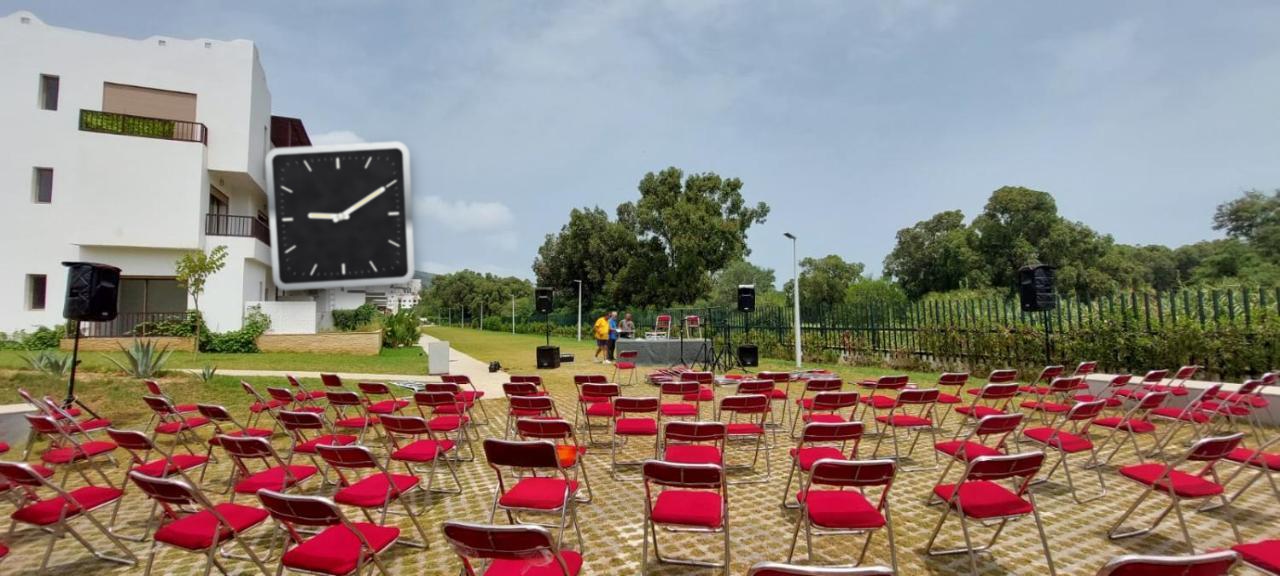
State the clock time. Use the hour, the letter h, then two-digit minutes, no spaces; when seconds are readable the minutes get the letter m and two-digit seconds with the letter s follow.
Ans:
9h10
